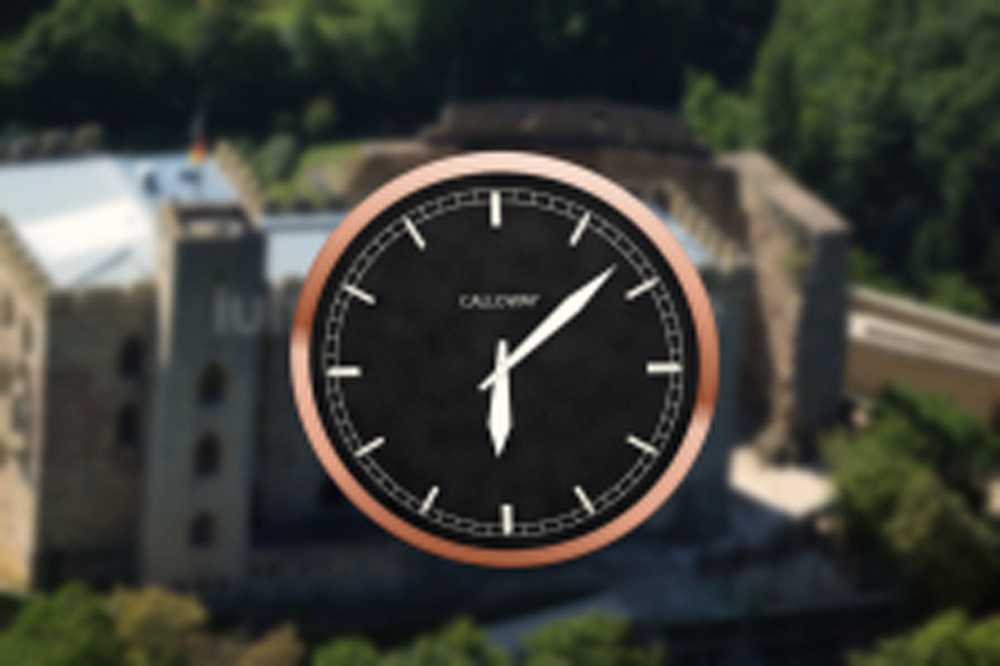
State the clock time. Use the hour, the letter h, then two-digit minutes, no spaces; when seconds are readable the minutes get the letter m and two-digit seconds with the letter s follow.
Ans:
6h08
